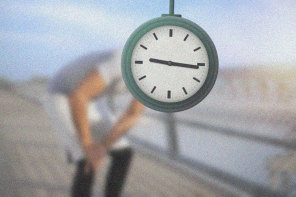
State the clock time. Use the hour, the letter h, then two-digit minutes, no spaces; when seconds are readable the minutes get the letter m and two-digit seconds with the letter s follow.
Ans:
9h16
